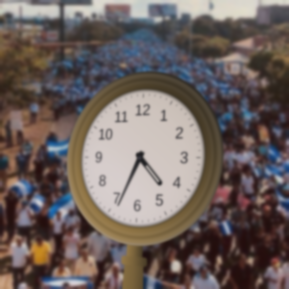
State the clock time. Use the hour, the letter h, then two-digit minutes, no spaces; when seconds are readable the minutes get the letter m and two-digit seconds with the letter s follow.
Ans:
4h34
